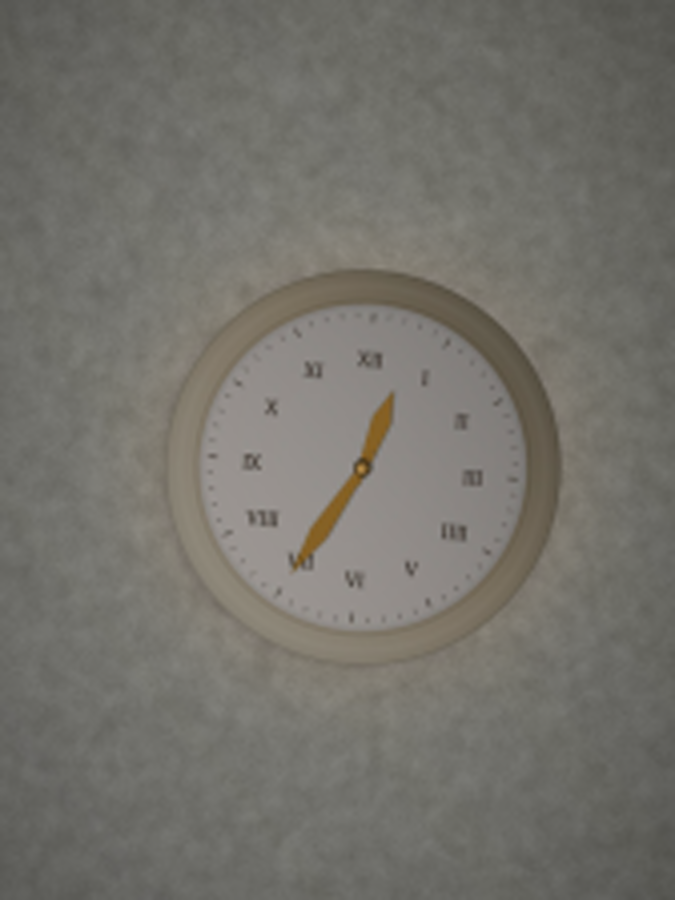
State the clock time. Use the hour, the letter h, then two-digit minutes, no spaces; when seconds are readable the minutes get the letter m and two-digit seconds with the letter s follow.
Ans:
12h35
